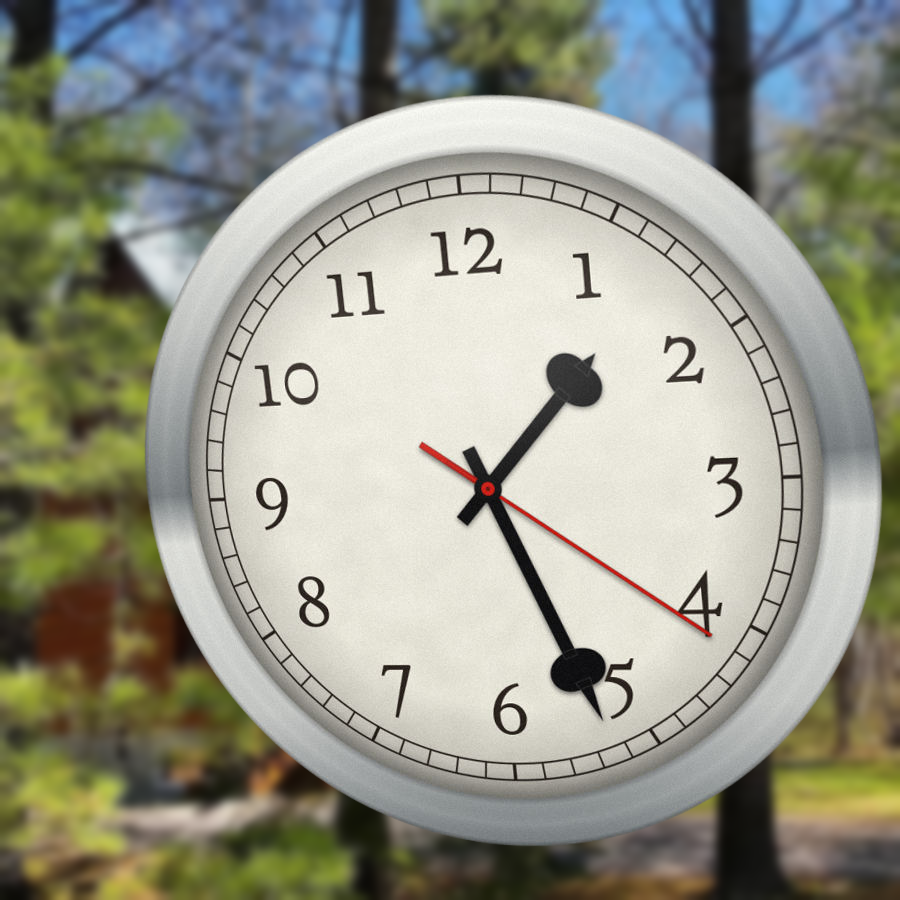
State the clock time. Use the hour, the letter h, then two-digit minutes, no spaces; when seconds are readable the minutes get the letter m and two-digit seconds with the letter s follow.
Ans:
1h26m21s
